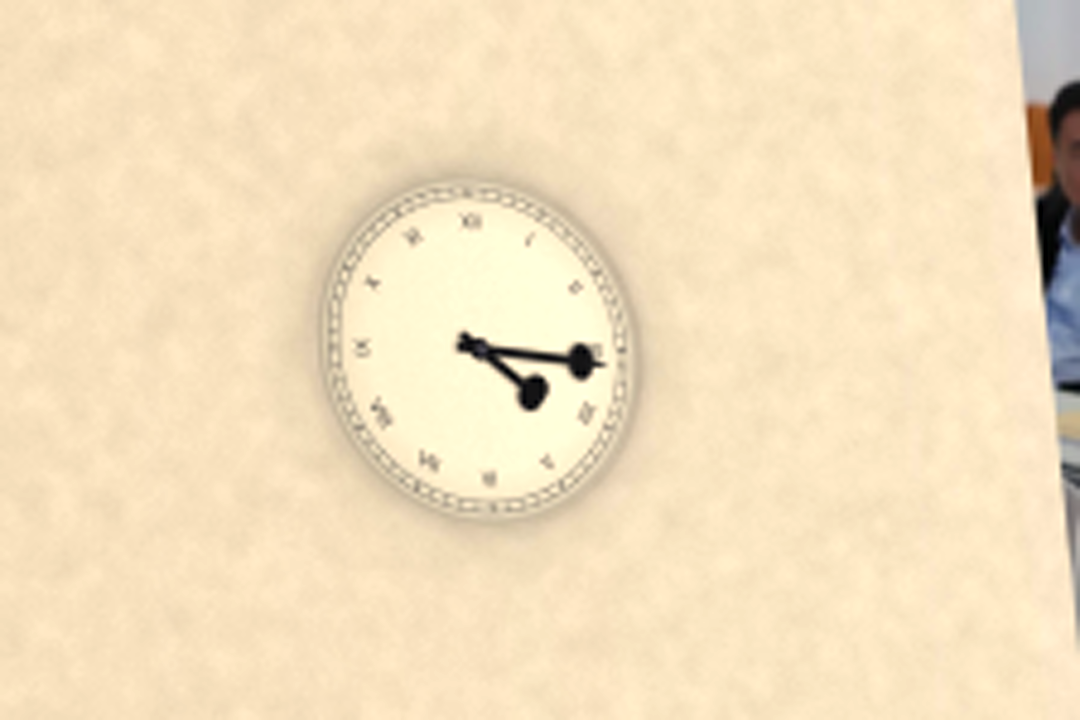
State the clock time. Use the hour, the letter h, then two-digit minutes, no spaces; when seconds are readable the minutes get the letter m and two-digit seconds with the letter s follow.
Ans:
4h16
